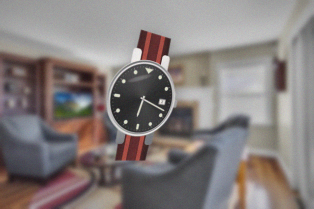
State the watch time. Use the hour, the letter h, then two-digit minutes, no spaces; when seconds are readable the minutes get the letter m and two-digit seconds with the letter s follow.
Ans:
6h18
